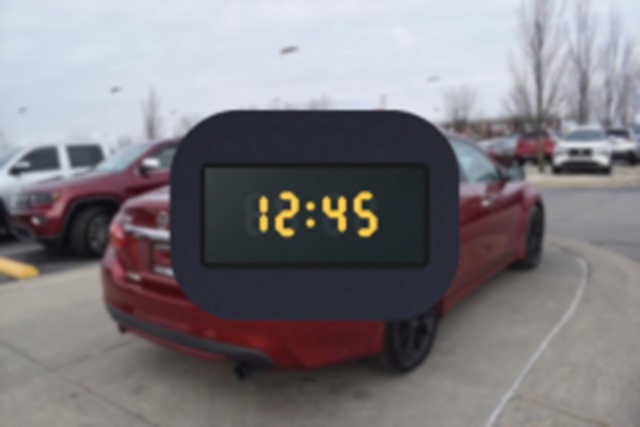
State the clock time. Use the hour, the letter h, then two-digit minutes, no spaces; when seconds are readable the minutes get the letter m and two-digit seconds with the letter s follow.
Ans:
12h45
